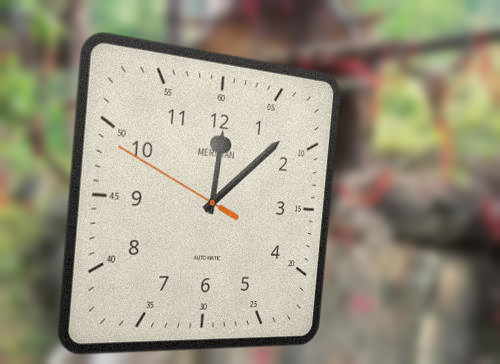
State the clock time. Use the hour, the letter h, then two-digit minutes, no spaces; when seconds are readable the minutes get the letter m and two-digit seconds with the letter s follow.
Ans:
12h07m49s
